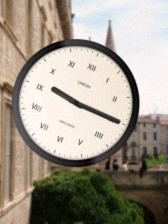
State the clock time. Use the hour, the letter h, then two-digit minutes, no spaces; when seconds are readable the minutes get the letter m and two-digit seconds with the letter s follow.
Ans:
9h15
